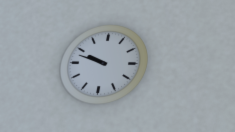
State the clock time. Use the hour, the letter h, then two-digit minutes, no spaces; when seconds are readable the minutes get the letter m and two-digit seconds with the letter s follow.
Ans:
9h48
